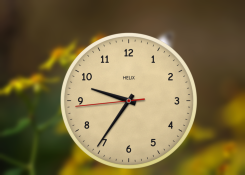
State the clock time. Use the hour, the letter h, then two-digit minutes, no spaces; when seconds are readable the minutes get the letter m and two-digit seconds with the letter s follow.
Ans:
9h35m44s
